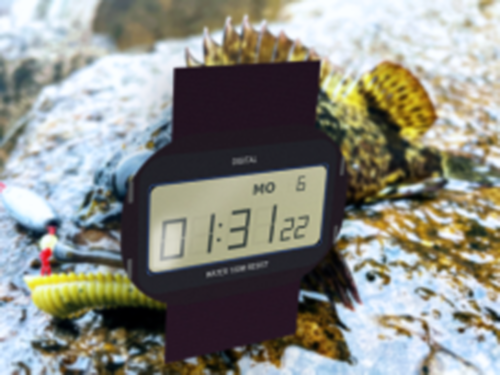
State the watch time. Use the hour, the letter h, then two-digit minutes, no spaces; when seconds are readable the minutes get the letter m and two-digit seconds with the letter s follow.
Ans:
1h31m22s
